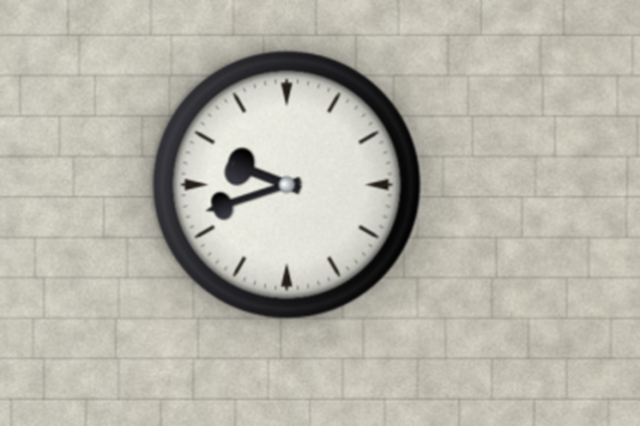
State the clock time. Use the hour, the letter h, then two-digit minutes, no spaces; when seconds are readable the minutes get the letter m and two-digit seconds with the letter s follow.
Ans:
9h42
